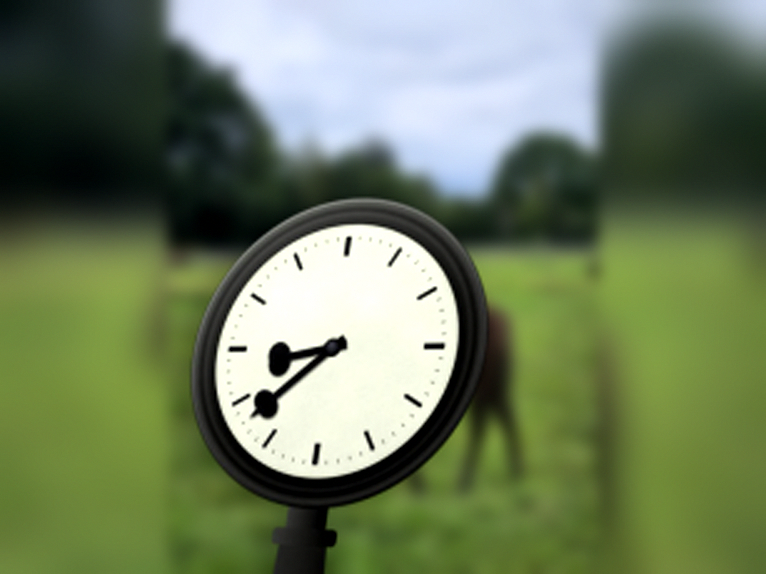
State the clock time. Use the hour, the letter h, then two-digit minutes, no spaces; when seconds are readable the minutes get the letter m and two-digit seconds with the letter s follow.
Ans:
8h38
